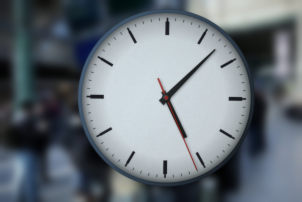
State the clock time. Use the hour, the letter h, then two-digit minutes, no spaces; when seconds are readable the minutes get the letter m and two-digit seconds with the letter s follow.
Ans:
5h07m26s
